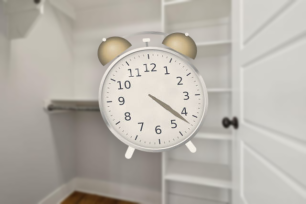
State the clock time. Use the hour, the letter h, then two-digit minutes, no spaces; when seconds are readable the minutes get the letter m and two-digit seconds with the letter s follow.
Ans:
4h22
